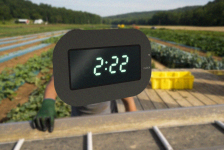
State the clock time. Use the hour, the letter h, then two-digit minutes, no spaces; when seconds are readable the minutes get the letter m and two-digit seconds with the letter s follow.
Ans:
2h22
